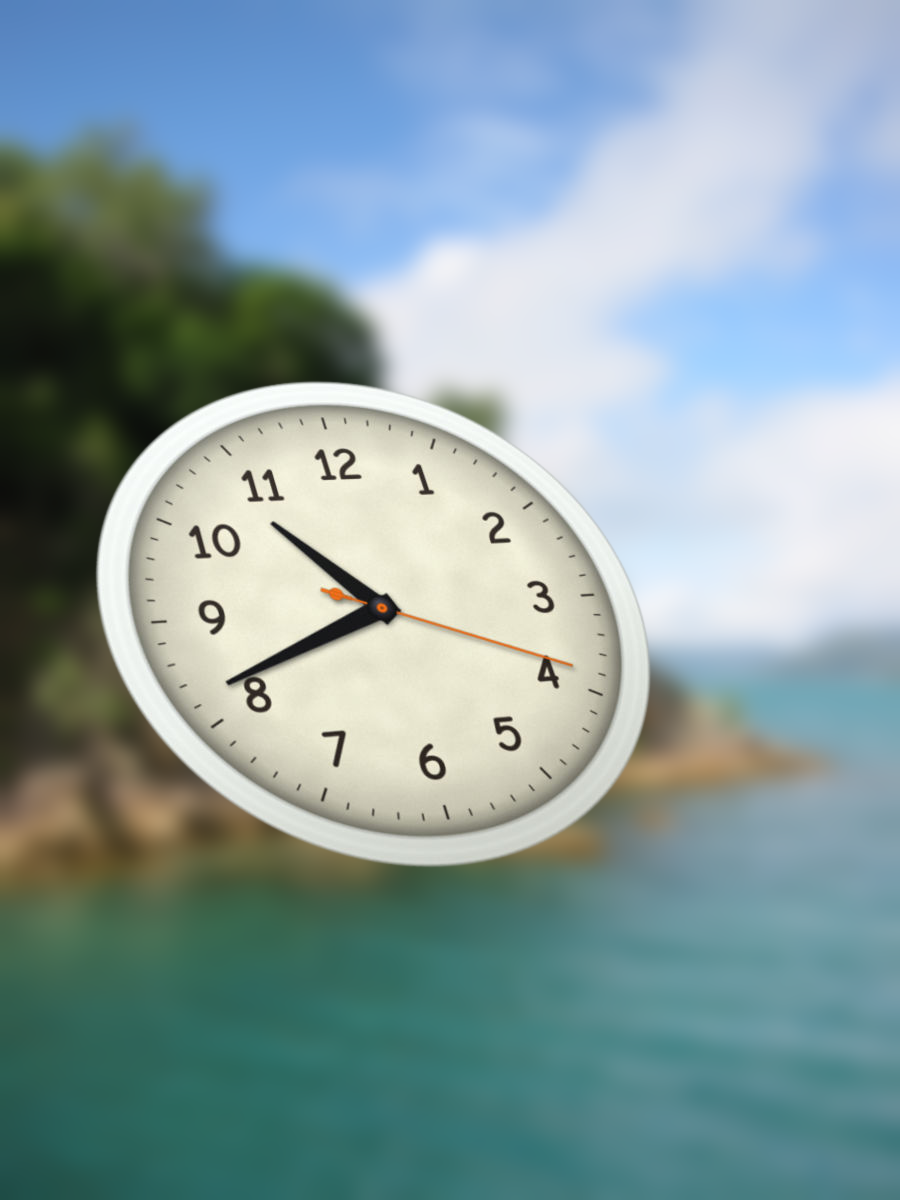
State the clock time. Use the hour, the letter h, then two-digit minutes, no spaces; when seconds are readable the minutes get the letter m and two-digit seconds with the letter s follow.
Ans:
10h41m19s
